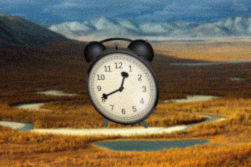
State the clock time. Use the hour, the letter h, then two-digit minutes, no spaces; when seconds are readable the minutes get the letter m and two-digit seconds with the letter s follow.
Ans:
12h41
